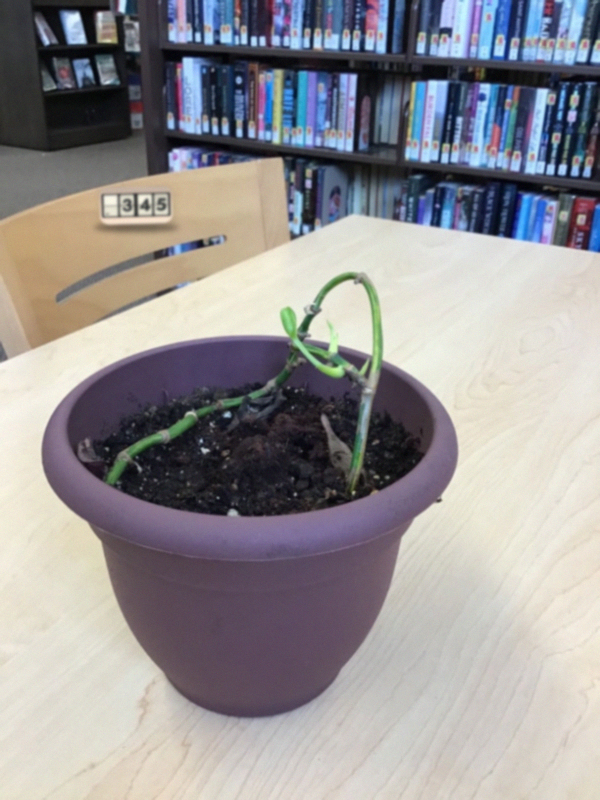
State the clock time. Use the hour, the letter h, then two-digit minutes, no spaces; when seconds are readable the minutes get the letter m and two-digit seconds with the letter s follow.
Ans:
3h45
